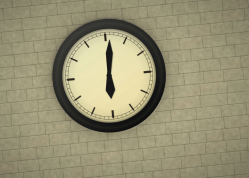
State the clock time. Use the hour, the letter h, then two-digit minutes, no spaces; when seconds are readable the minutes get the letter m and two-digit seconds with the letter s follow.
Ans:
6h01
